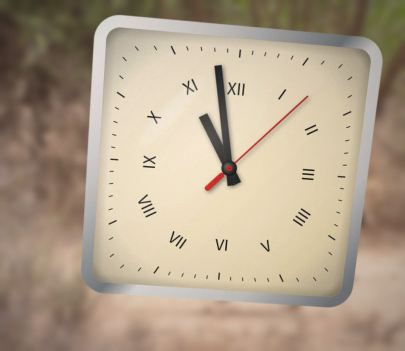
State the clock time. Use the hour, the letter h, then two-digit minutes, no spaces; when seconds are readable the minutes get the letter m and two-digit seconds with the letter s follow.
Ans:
10h58m07s
